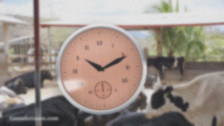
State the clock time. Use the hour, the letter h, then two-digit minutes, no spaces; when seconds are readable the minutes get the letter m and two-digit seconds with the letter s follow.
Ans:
10h11
